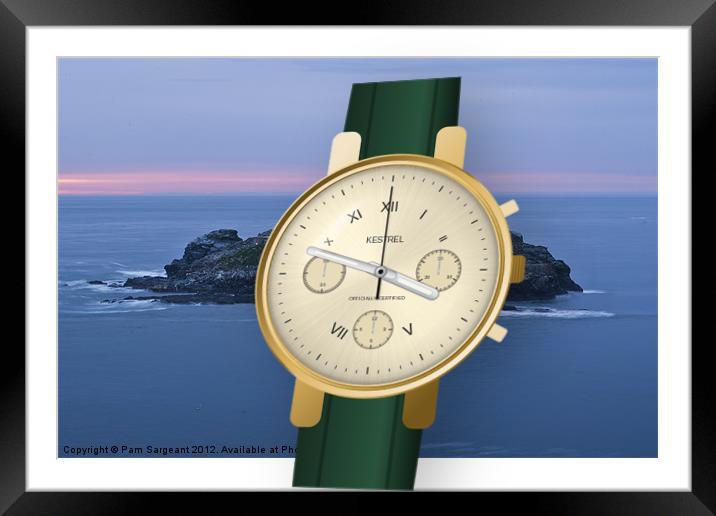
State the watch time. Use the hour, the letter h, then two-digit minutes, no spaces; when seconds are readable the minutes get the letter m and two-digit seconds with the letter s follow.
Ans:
3h48
